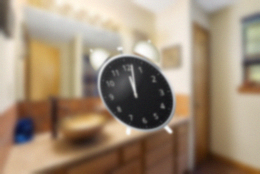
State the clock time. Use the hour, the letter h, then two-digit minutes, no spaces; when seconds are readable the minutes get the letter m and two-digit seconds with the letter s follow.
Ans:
12h02
